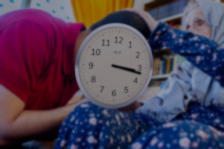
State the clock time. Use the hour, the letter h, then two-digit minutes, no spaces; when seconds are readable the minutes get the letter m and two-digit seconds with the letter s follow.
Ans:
3h17
